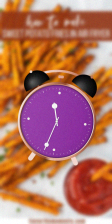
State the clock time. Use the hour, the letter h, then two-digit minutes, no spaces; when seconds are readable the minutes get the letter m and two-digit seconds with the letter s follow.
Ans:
11h33
